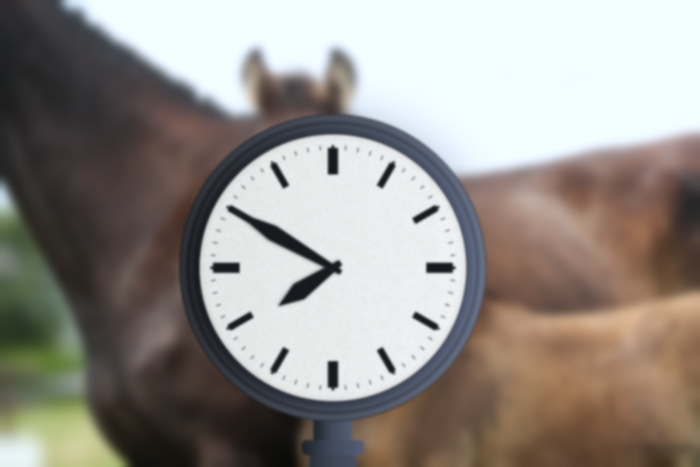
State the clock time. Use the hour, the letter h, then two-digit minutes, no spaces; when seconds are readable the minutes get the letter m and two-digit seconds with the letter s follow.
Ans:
7h50
